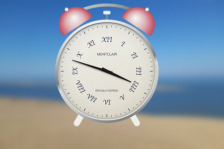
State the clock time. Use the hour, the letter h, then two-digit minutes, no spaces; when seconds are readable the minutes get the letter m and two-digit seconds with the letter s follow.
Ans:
3h48
